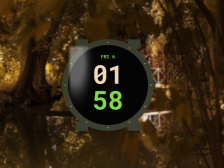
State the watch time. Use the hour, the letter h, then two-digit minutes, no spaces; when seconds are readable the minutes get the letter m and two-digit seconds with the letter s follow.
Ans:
1h58
